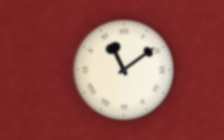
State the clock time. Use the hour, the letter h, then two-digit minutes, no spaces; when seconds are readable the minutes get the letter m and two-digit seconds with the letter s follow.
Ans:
11h09
